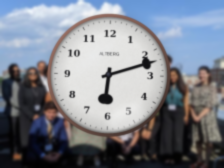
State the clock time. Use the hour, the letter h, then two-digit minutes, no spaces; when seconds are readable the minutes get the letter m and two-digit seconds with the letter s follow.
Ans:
6h12
